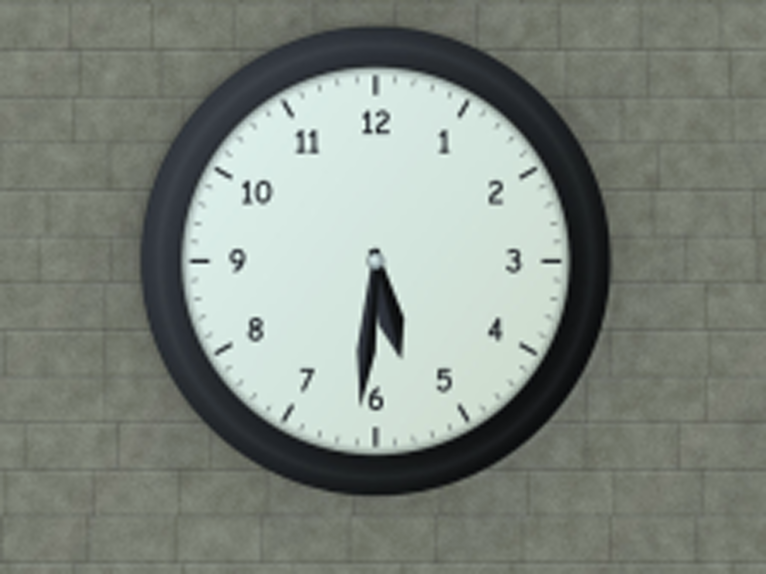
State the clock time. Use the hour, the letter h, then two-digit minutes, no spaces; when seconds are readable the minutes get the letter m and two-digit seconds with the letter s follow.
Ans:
5h31
